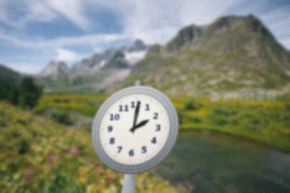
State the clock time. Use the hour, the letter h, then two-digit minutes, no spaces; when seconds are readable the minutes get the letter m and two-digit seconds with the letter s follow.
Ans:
2h01
